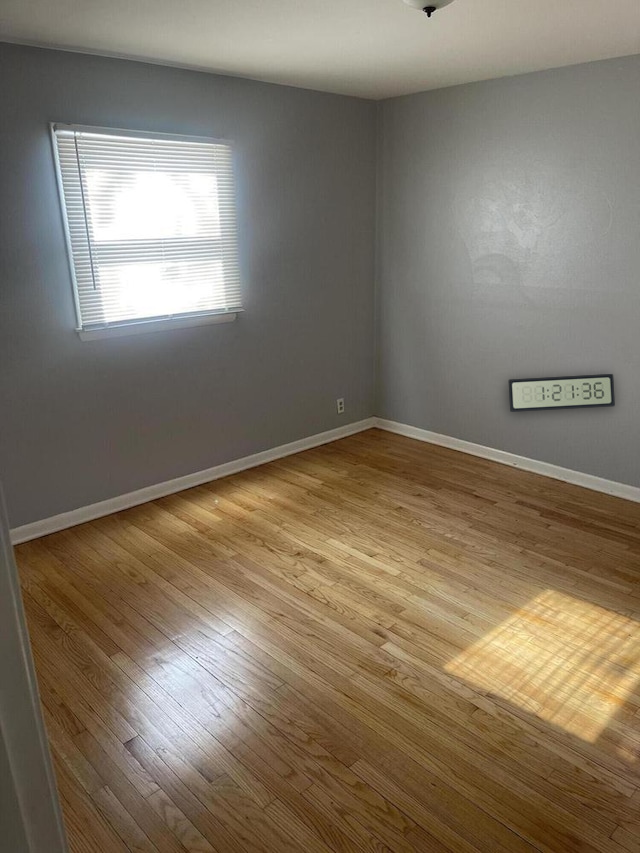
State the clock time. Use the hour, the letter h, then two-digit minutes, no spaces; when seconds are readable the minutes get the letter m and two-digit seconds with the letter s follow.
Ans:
1h21m36s
